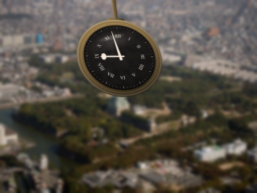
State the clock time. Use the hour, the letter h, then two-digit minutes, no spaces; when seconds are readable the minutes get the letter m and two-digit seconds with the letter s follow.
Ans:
8h58
